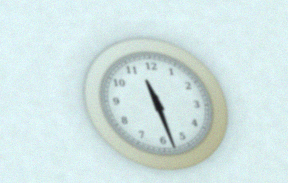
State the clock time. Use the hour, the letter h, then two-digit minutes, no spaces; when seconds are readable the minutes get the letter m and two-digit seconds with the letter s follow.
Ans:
11h28
